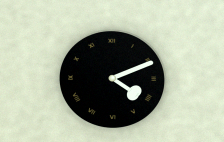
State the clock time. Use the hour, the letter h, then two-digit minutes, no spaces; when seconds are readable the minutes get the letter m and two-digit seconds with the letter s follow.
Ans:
4h11
